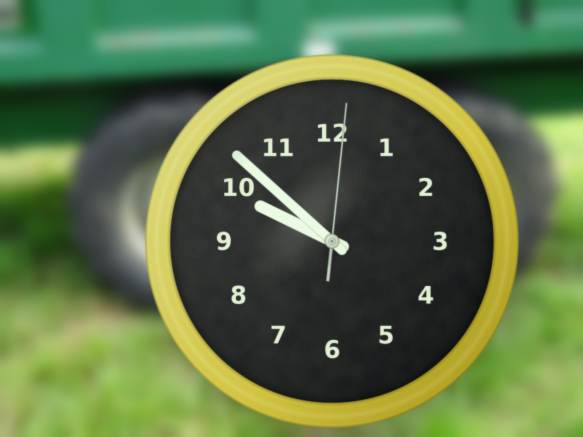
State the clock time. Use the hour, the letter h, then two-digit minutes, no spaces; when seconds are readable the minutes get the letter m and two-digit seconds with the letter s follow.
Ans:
9h52m01s
